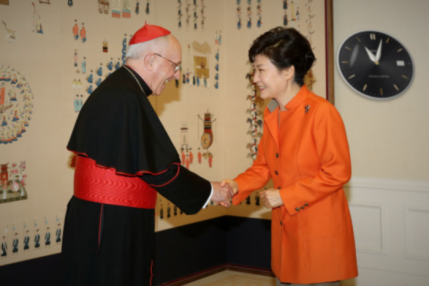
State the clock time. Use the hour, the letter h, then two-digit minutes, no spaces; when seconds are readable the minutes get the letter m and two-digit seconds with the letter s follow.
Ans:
11h03
